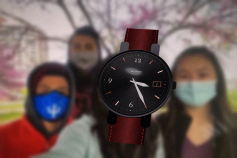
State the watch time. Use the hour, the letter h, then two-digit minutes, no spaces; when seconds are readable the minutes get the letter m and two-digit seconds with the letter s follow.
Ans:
3h25
